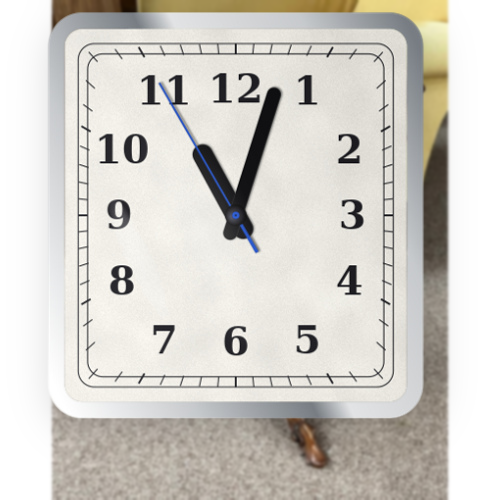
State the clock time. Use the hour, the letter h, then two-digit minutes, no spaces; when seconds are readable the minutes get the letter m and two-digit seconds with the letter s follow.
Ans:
11h02m55s
